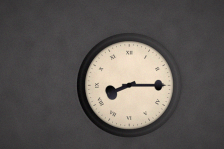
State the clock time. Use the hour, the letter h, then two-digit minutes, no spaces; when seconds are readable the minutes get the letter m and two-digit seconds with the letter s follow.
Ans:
8h15
